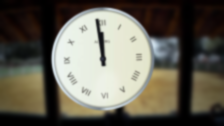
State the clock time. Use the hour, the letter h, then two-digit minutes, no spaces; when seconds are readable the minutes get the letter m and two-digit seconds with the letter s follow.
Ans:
11h59
